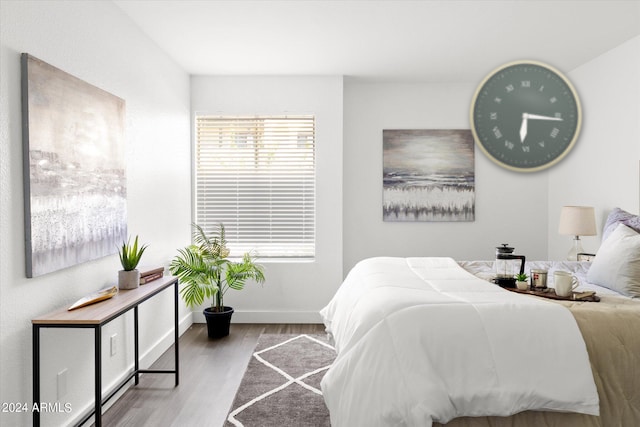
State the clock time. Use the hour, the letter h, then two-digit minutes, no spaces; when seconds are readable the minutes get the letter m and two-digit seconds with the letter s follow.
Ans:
6h16
